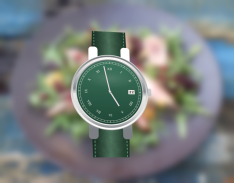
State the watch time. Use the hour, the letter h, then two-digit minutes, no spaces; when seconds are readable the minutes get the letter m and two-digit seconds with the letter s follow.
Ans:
4h58
